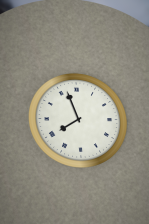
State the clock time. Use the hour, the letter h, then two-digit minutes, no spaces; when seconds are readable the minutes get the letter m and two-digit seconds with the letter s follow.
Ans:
7h57
